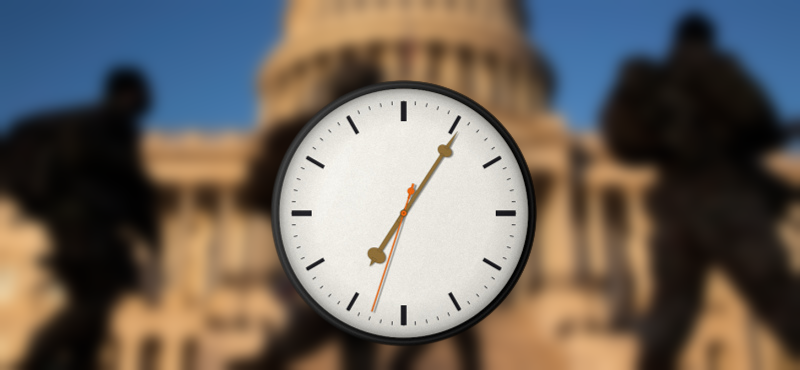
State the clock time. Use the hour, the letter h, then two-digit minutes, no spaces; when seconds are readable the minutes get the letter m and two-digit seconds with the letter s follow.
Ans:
7h05m33s
